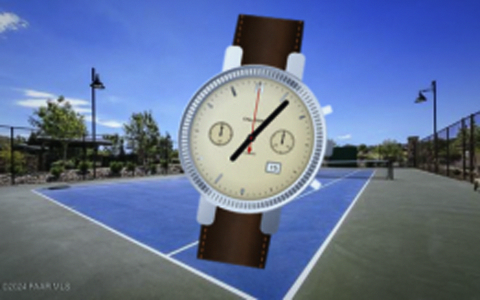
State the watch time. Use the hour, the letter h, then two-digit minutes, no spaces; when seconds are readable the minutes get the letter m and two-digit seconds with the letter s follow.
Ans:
7h06
